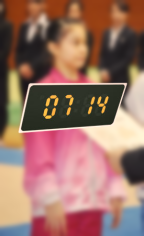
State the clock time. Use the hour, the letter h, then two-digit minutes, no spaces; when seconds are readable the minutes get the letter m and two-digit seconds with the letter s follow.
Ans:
7h14
